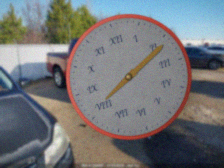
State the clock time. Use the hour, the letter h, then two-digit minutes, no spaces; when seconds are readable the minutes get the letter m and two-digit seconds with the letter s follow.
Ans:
8h11
